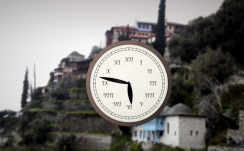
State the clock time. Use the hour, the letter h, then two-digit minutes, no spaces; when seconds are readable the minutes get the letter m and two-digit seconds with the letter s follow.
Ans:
5h47
